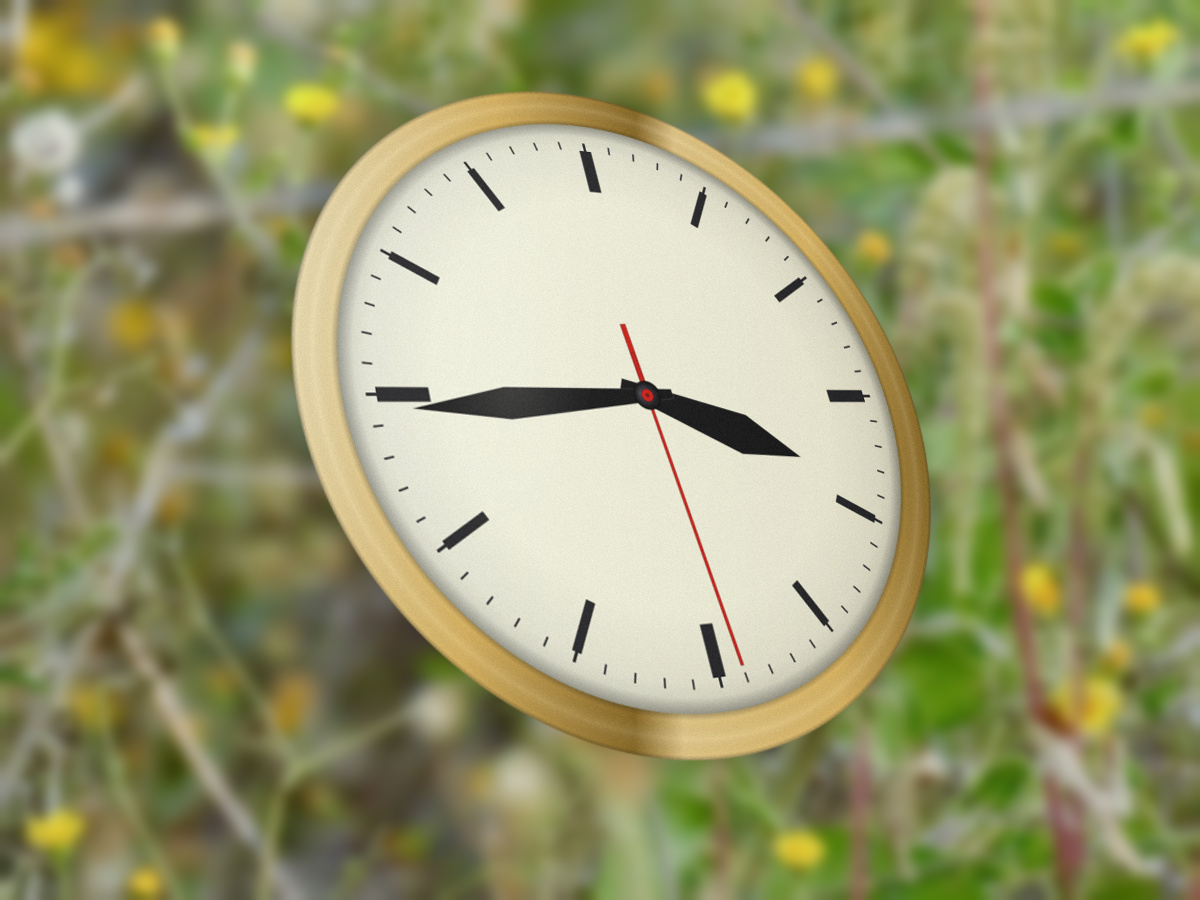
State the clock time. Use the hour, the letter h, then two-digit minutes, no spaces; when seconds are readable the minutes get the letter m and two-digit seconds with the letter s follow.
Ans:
3h44m29s
